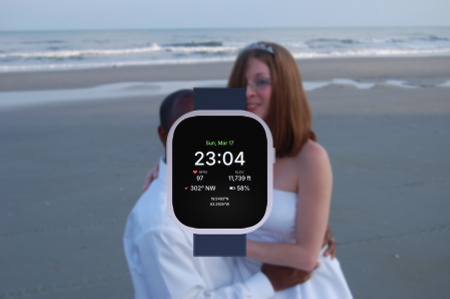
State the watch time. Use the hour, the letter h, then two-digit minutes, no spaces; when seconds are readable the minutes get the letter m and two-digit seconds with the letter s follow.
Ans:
23h04
